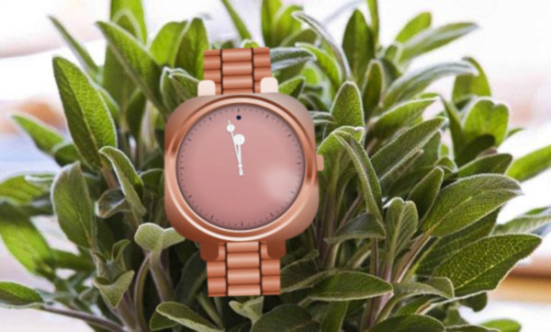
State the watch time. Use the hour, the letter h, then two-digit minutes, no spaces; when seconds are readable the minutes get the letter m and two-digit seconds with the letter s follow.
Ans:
11h58
